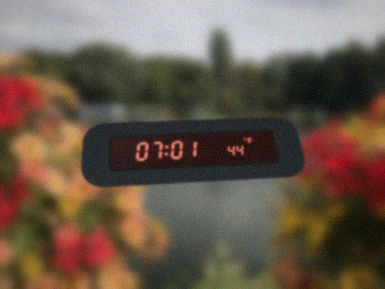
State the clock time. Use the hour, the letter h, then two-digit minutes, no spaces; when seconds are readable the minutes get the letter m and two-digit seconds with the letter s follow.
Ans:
7h01
